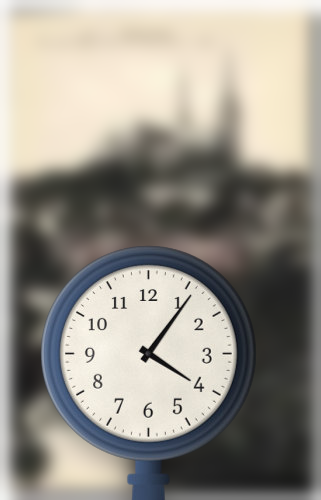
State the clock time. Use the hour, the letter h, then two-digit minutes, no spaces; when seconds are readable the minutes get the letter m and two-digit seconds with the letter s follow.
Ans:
4h06
